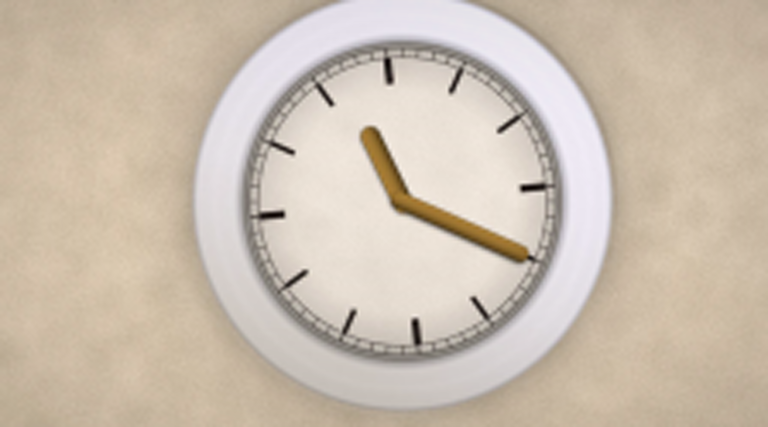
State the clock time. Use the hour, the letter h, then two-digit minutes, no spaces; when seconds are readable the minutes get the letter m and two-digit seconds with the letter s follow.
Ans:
11h20
